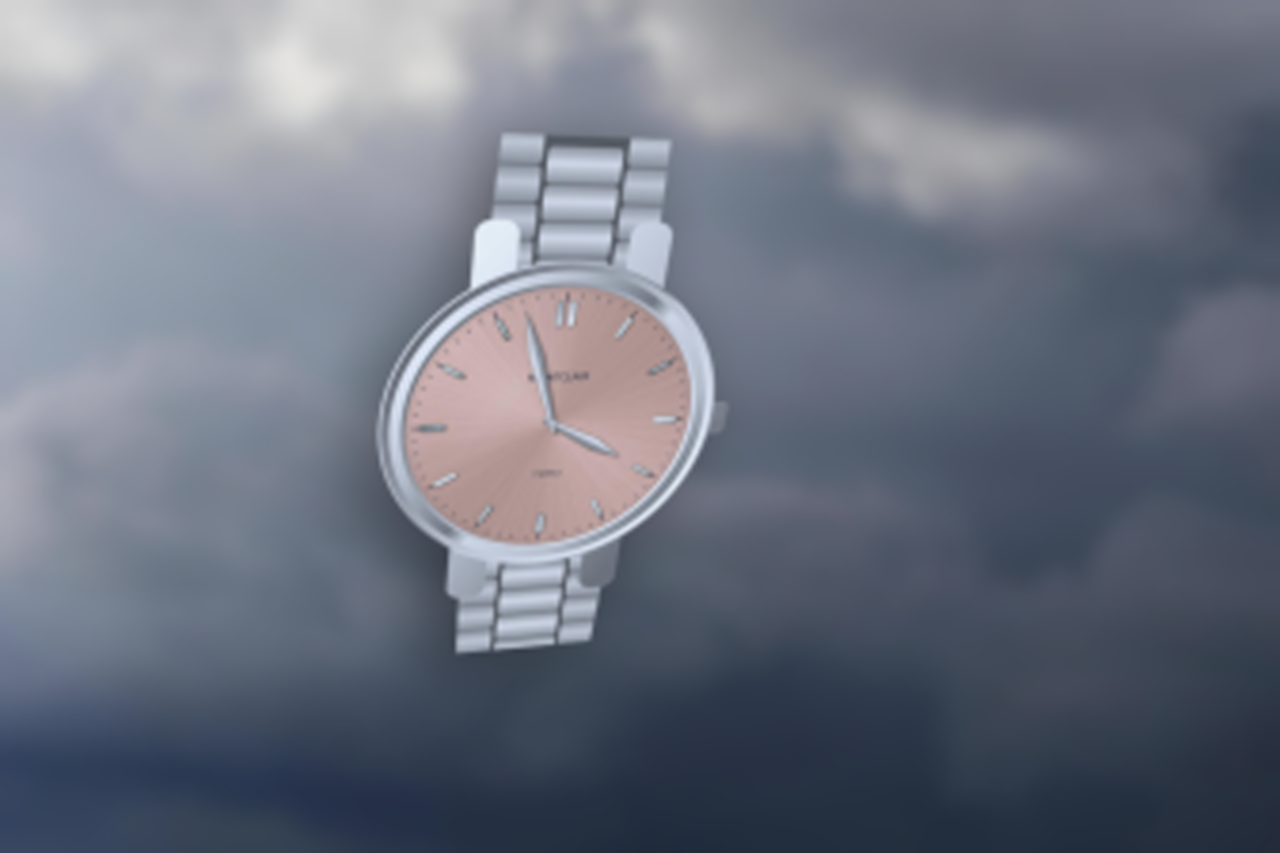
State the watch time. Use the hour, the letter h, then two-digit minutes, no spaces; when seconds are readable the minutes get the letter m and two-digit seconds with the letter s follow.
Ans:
3h57
